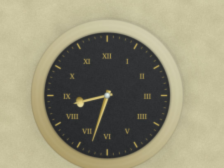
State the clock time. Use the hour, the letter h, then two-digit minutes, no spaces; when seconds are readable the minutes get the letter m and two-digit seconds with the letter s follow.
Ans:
8h33
